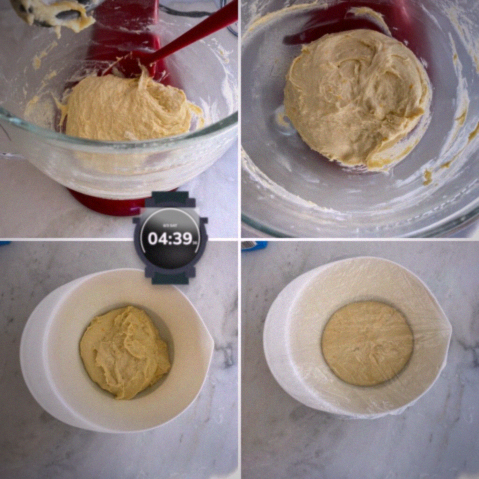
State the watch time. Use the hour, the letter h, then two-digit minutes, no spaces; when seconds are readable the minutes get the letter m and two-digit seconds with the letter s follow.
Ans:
4h39
